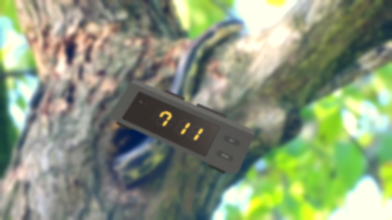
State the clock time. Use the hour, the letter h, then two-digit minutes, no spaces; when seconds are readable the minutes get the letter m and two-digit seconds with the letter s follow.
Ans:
7h11
